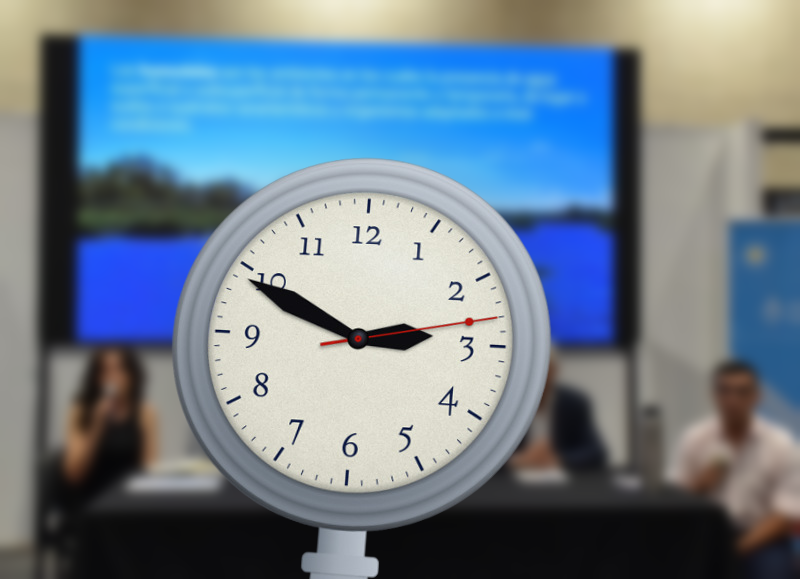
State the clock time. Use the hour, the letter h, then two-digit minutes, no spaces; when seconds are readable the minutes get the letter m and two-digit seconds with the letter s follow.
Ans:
2h49m13s
